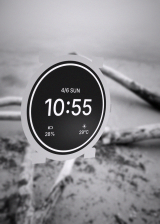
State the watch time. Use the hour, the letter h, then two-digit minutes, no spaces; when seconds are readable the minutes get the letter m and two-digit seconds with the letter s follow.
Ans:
10h55
